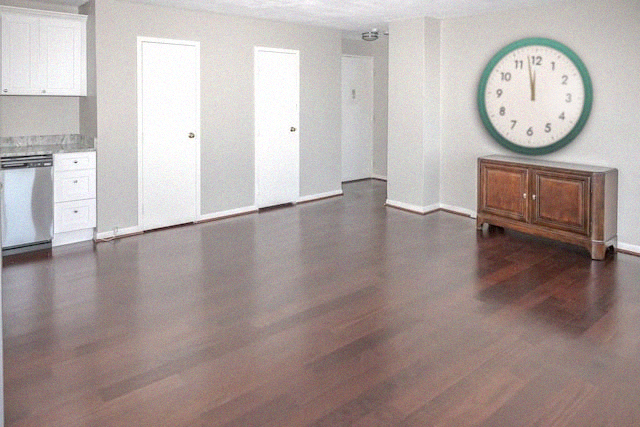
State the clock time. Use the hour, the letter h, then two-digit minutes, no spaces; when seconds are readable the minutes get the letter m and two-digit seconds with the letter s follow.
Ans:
11h58
